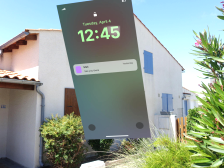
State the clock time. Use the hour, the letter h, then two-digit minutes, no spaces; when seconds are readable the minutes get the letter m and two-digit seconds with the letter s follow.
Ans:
12h45
